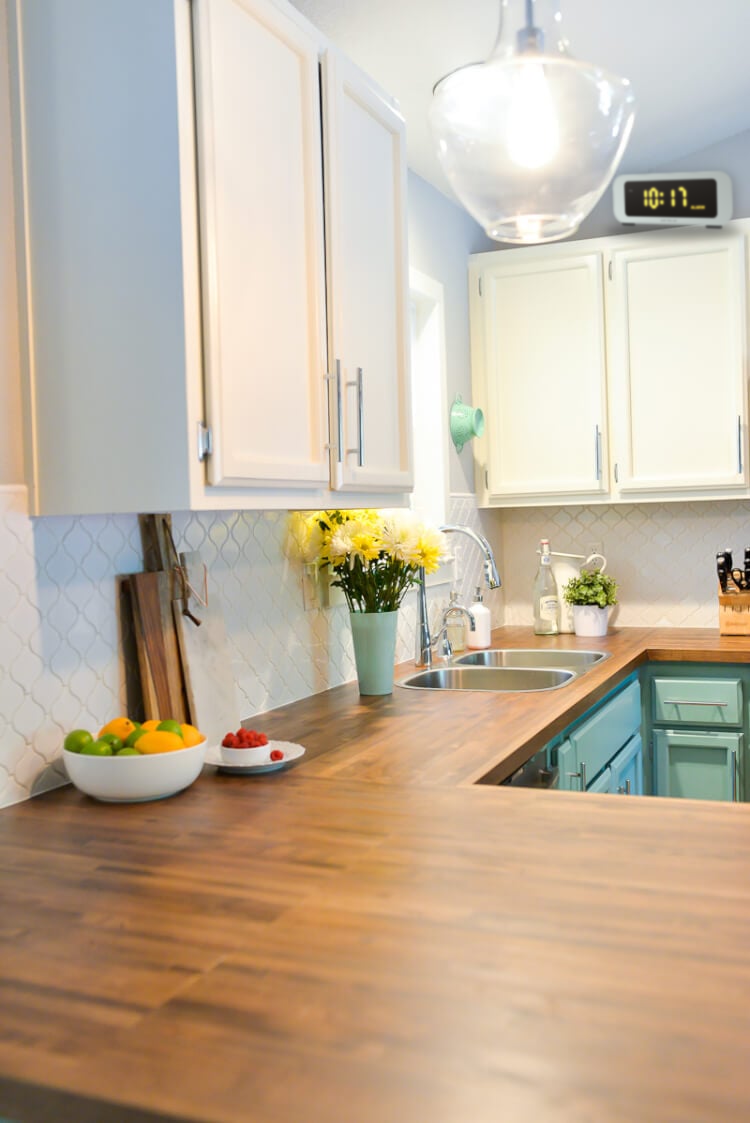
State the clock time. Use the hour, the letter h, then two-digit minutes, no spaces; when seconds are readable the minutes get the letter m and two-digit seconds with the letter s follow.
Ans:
10h17
